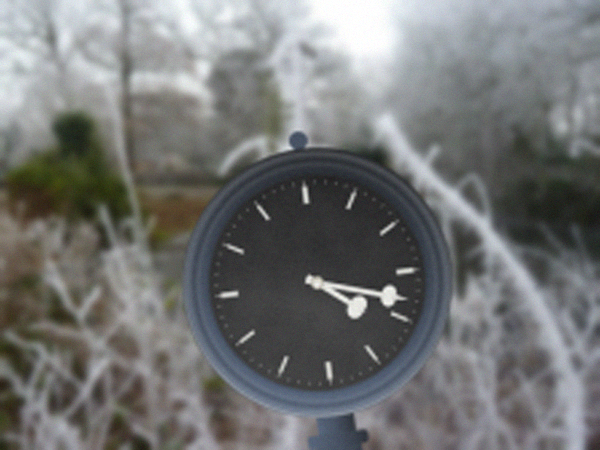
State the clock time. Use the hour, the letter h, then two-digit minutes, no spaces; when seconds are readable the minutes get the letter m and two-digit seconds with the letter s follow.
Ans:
4h18
